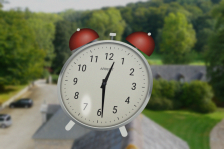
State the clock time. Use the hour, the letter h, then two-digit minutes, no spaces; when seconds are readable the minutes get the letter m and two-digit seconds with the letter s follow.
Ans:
12h29
